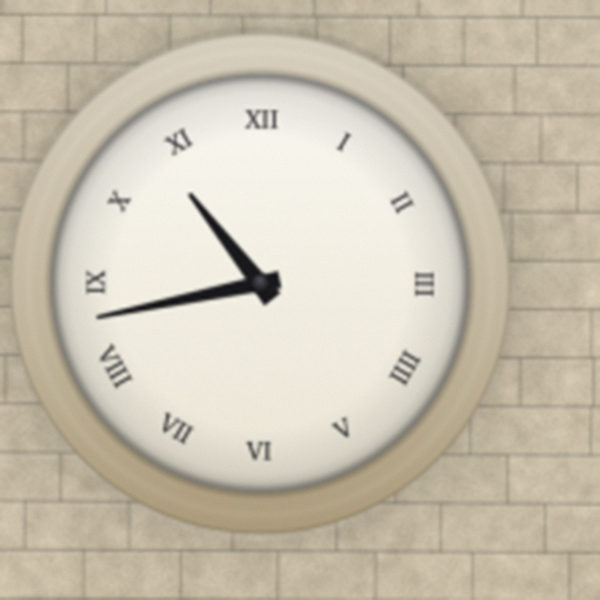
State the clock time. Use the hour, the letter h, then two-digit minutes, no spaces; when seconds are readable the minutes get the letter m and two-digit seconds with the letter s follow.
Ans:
10h43
